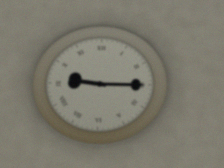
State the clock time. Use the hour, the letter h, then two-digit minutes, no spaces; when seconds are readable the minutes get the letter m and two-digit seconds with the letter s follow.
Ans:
9h15
